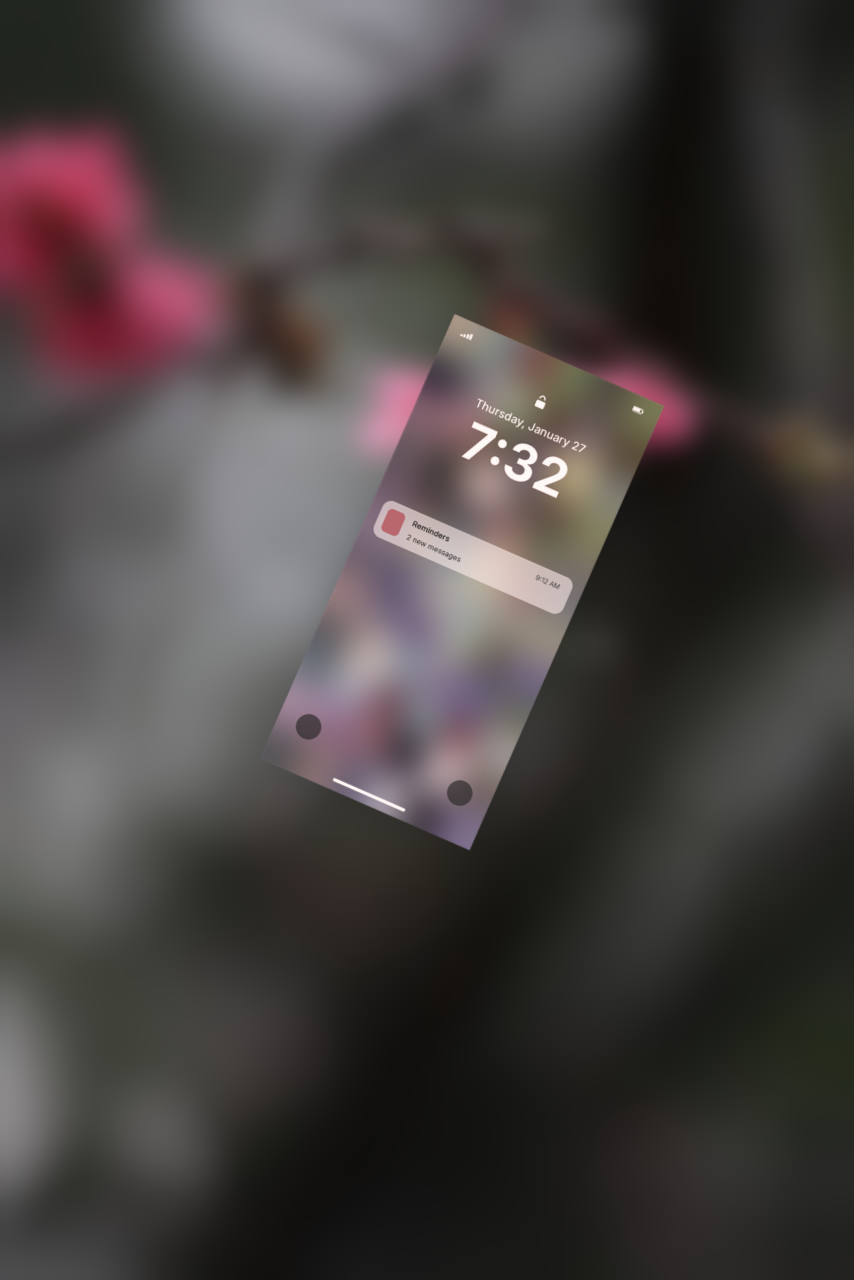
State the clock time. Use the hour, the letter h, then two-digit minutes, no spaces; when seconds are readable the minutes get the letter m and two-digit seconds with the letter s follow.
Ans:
7h32
